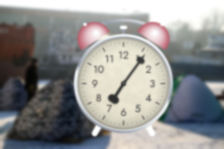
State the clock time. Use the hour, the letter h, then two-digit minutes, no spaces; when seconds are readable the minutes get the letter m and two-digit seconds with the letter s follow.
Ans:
7h06
